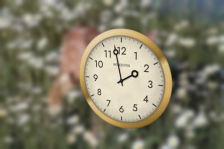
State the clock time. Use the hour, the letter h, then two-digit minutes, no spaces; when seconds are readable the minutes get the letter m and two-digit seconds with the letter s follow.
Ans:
1h58
